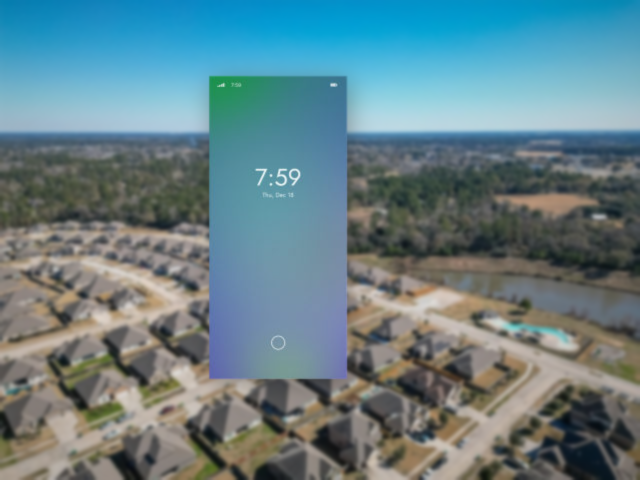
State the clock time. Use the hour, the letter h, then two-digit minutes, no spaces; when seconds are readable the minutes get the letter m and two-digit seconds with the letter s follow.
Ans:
7h59
